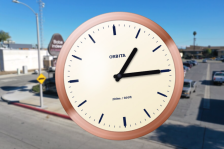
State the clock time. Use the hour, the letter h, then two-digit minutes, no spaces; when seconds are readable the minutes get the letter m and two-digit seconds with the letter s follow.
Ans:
1h15
